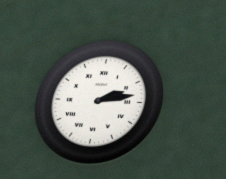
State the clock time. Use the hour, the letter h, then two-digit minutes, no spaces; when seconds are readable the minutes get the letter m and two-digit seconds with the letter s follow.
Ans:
2h13
